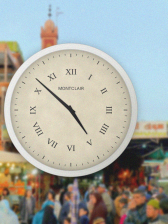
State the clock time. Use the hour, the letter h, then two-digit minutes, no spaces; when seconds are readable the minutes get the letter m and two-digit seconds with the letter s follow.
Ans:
4h52
